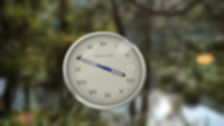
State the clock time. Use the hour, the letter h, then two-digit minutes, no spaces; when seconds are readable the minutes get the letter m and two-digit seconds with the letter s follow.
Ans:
3h49
